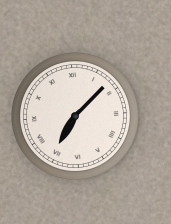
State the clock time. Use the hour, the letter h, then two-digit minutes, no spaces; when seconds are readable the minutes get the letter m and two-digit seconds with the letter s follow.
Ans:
7h08
